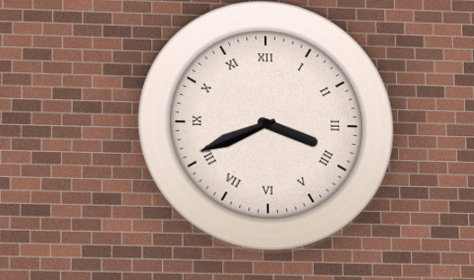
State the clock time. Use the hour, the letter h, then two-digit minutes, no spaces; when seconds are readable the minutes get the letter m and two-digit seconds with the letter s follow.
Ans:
3h41
